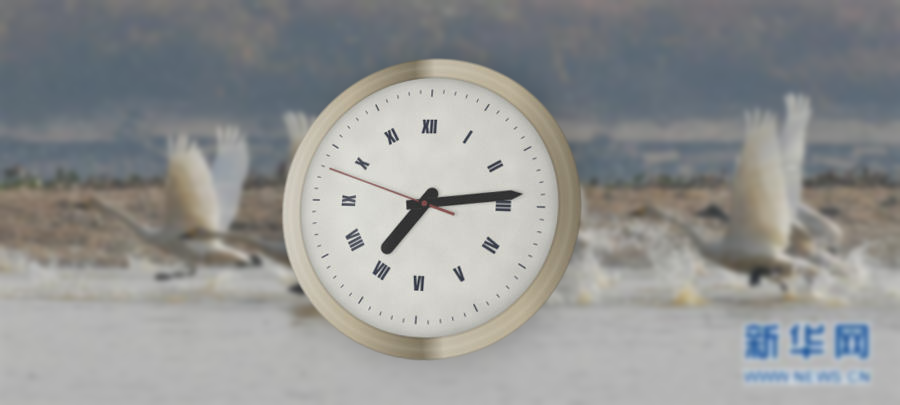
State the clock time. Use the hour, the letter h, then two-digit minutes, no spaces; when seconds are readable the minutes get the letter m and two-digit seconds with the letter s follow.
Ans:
7h13m48s
